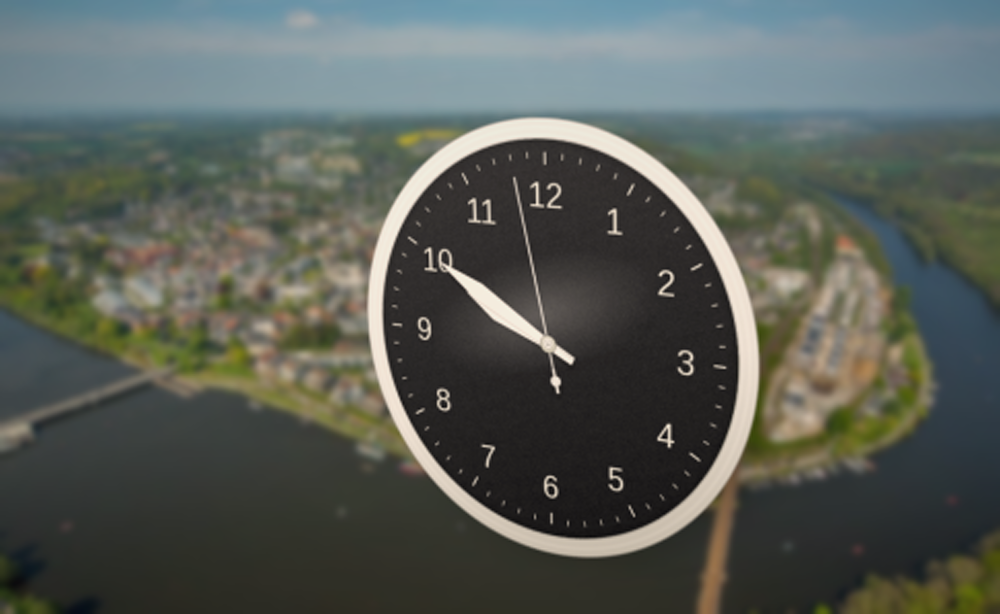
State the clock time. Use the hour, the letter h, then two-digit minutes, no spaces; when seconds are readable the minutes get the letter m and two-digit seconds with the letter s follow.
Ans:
9h49m58s
